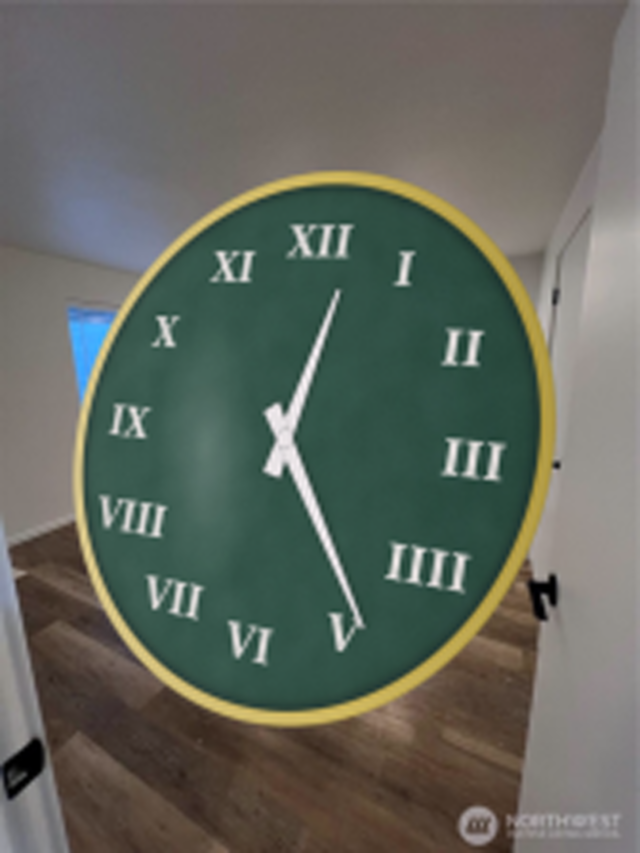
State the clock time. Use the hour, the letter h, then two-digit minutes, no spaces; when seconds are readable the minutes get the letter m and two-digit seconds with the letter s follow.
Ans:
12h24
